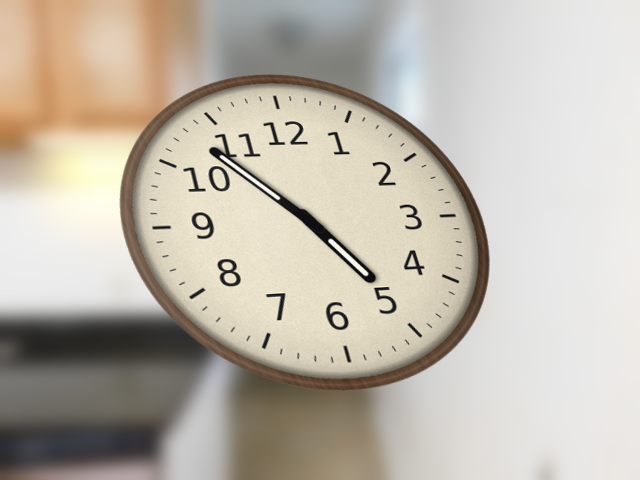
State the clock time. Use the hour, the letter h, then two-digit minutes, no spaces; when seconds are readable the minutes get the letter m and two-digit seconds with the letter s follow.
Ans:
4h53
